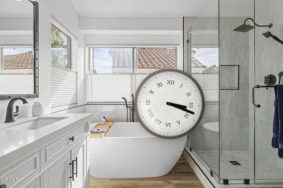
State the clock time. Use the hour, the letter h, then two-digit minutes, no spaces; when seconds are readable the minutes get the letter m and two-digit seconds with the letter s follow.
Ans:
3h18
